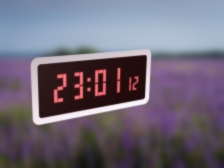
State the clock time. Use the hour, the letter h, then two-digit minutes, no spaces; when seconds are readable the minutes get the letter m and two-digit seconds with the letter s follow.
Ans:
23h01m12s
